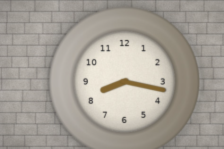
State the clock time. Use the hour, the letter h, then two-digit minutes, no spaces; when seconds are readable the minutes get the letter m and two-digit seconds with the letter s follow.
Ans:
8h17
